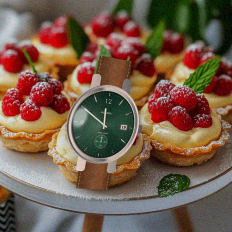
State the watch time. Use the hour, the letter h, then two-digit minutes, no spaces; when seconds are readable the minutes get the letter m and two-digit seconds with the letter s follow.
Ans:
11h50
